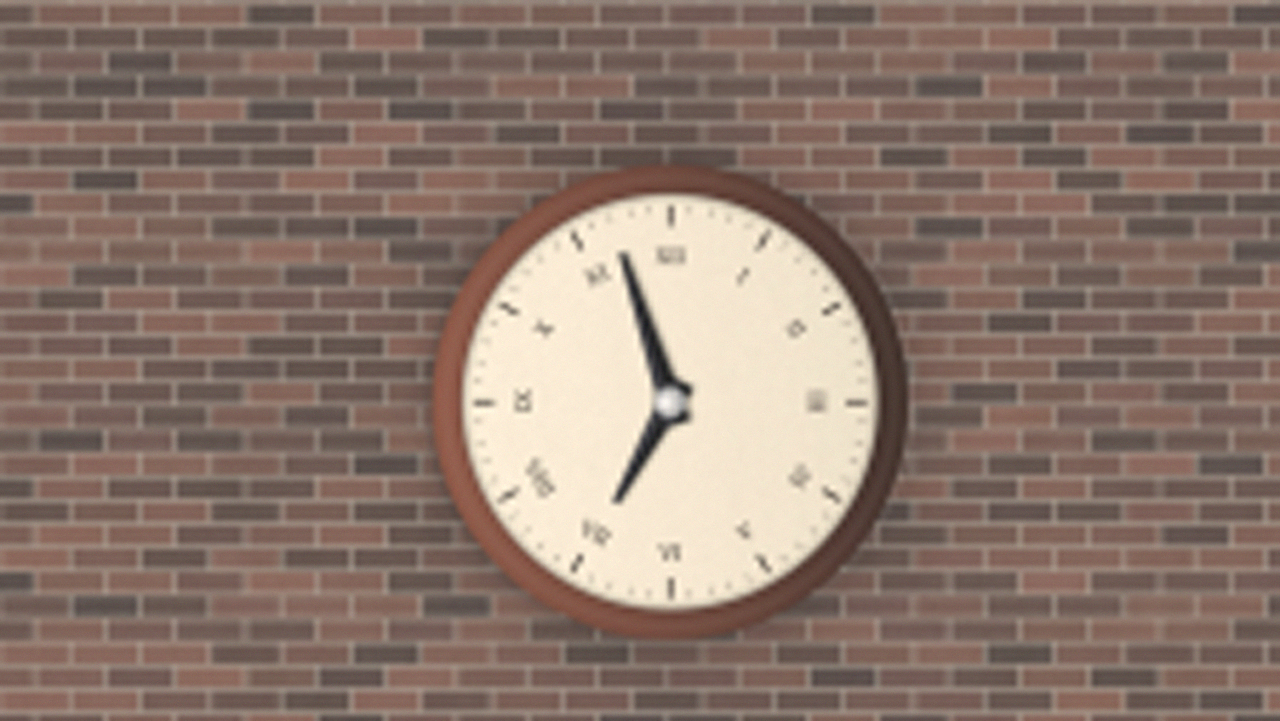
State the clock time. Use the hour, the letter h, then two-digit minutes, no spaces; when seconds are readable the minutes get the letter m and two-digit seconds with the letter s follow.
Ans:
6h57
